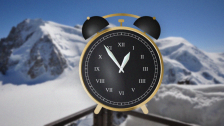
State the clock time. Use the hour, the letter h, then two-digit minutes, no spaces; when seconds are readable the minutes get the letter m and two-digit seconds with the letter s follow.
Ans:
12h54
